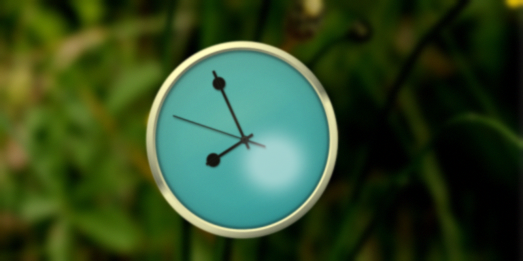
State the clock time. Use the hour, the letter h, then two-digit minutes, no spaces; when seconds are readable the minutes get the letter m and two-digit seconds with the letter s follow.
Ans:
7h55m48s
